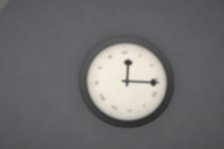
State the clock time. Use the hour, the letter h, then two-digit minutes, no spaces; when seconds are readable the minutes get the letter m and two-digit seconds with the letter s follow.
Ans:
12h16
